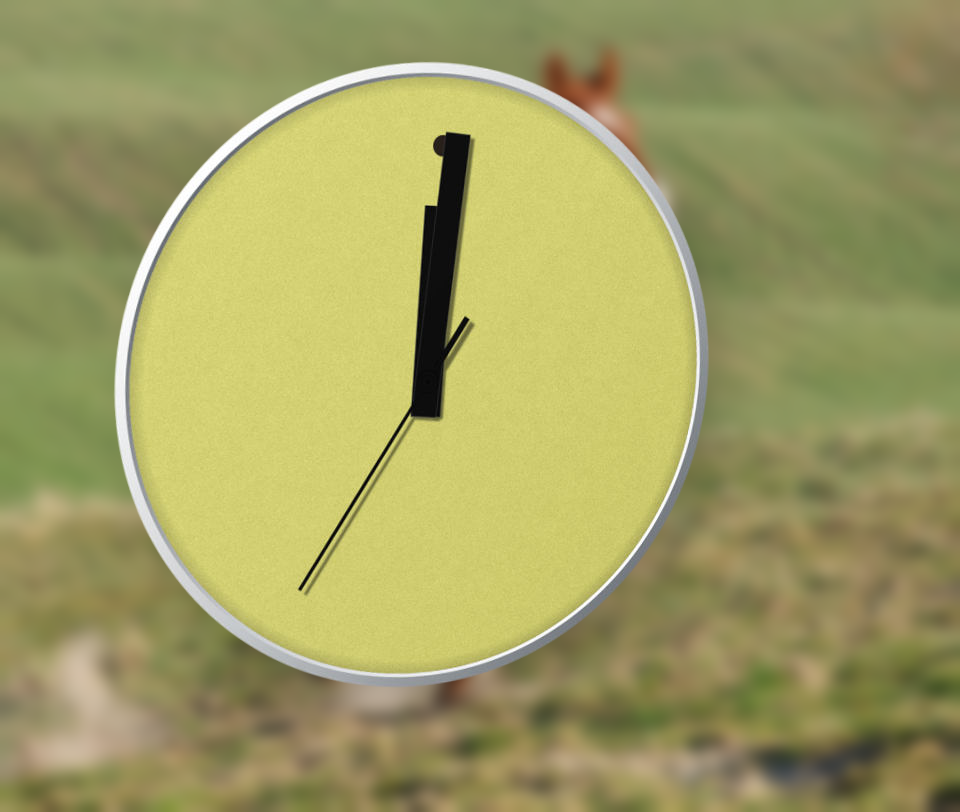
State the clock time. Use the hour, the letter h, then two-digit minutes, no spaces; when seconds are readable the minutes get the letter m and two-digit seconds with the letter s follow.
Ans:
12h00m35s
